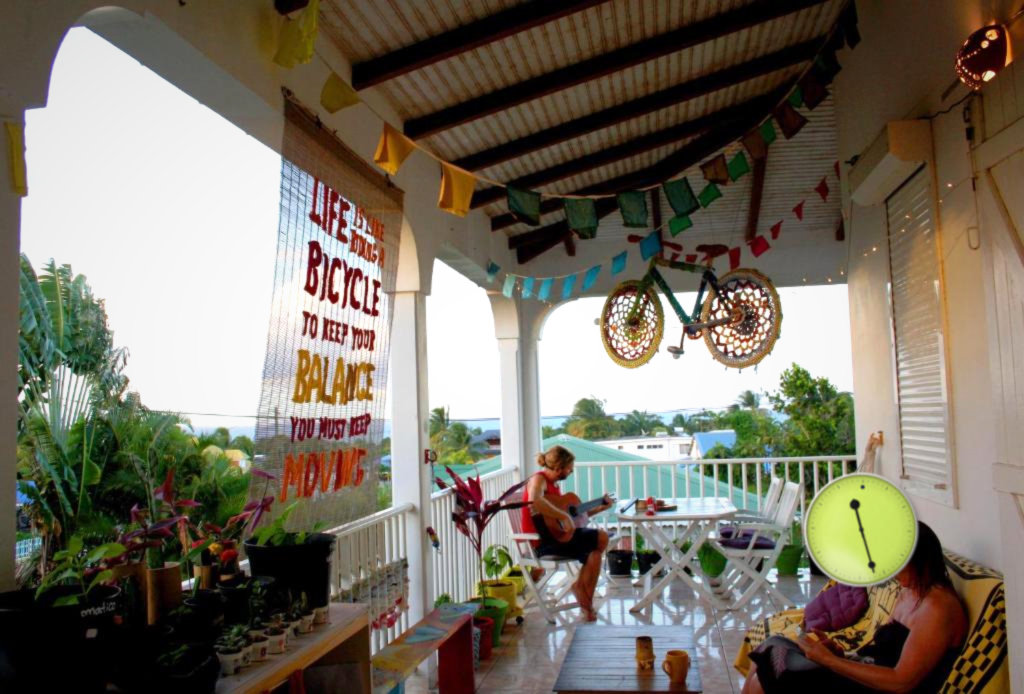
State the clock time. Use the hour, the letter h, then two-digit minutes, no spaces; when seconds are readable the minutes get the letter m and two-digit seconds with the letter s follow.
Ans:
11h27
